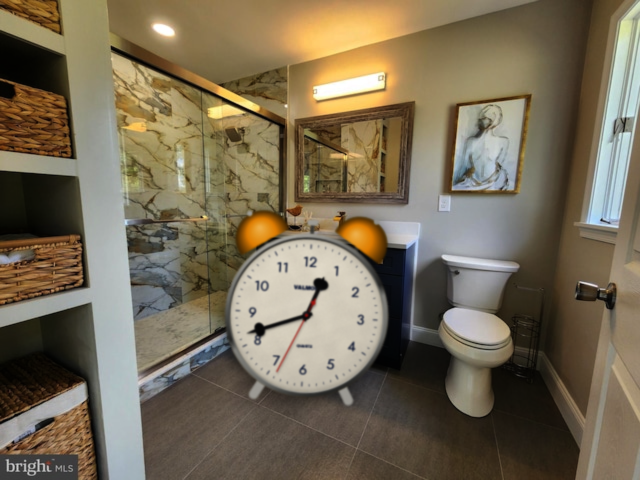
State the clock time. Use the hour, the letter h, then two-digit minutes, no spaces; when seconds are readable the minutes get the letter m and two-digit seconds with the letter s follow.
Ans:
12h41m34s
